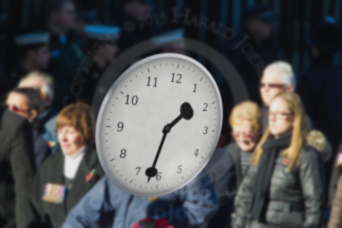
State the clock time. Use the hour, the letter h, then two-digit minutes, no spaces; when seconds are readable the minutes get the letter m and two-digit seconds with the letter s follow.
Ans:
1h32
